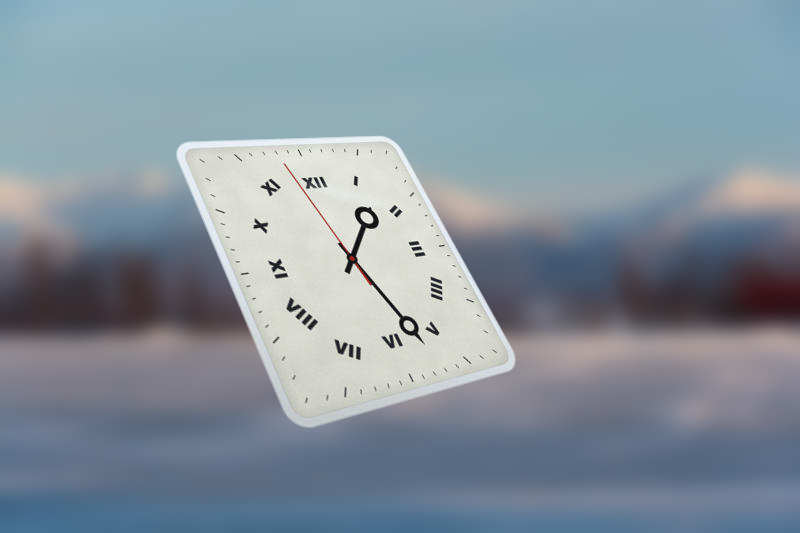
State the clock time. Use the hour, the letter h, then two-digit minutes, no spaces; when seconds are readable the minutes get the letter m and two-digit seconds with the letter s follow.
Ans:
1h26m58s
